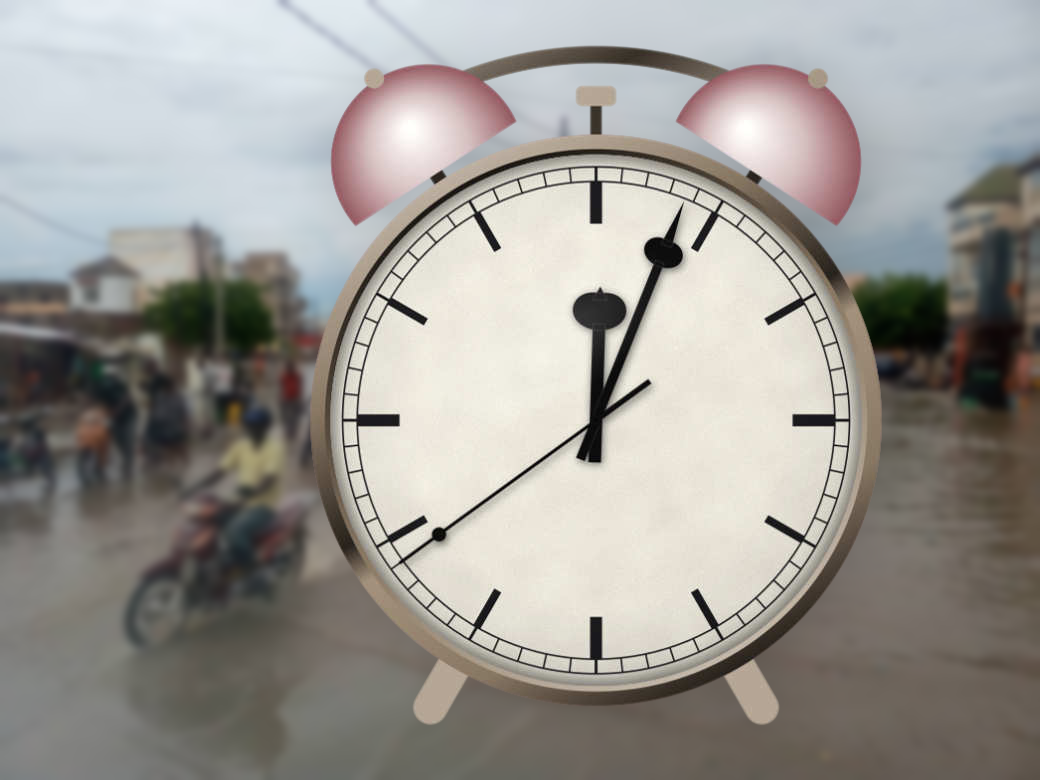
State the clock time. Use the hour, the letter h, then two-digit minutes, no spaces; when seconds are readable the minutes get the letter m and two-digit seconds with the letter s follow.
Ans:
12h03m39s
